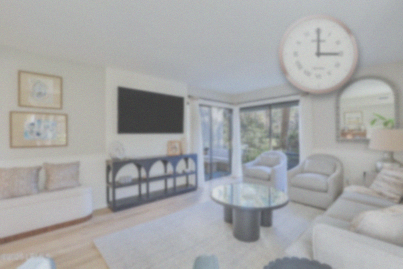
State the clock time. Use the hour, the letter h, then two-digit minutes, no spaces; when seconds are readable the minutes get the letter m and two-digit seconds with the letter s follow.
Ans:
3h00
